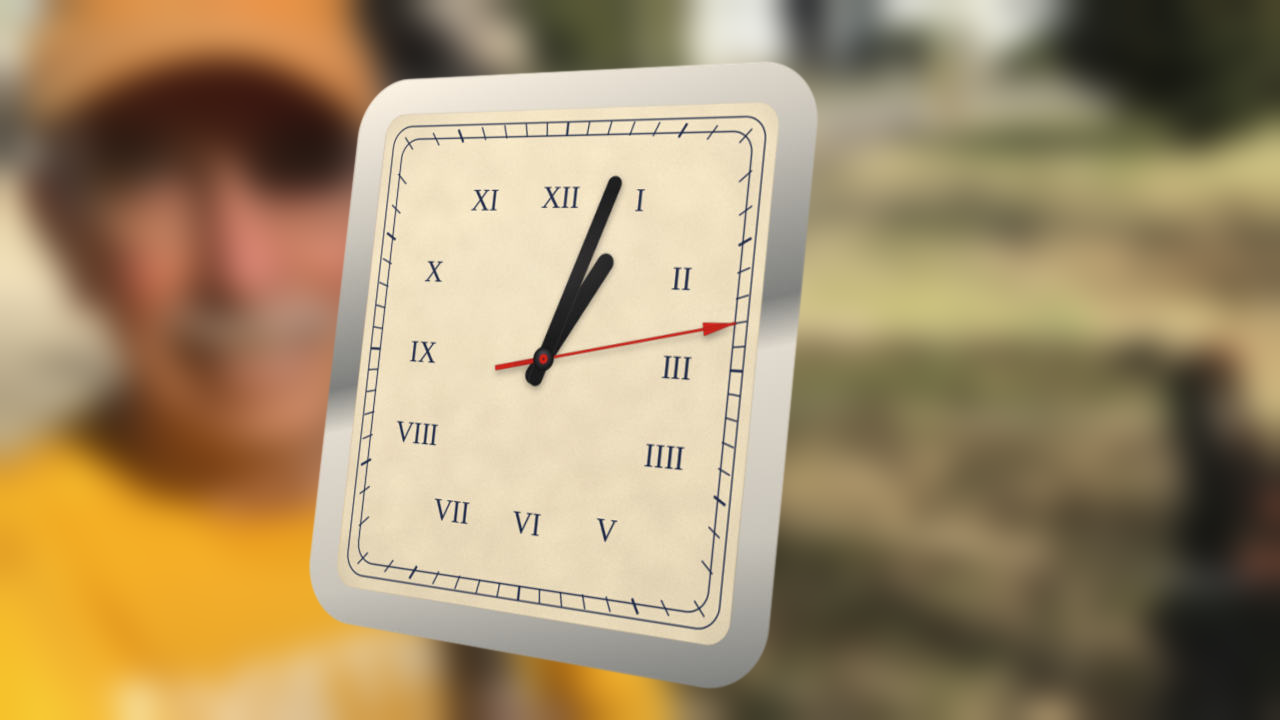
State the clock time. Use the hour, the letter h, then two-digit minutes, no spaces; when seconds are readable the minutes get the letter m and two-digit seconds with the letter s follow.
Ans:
1h03m13s
